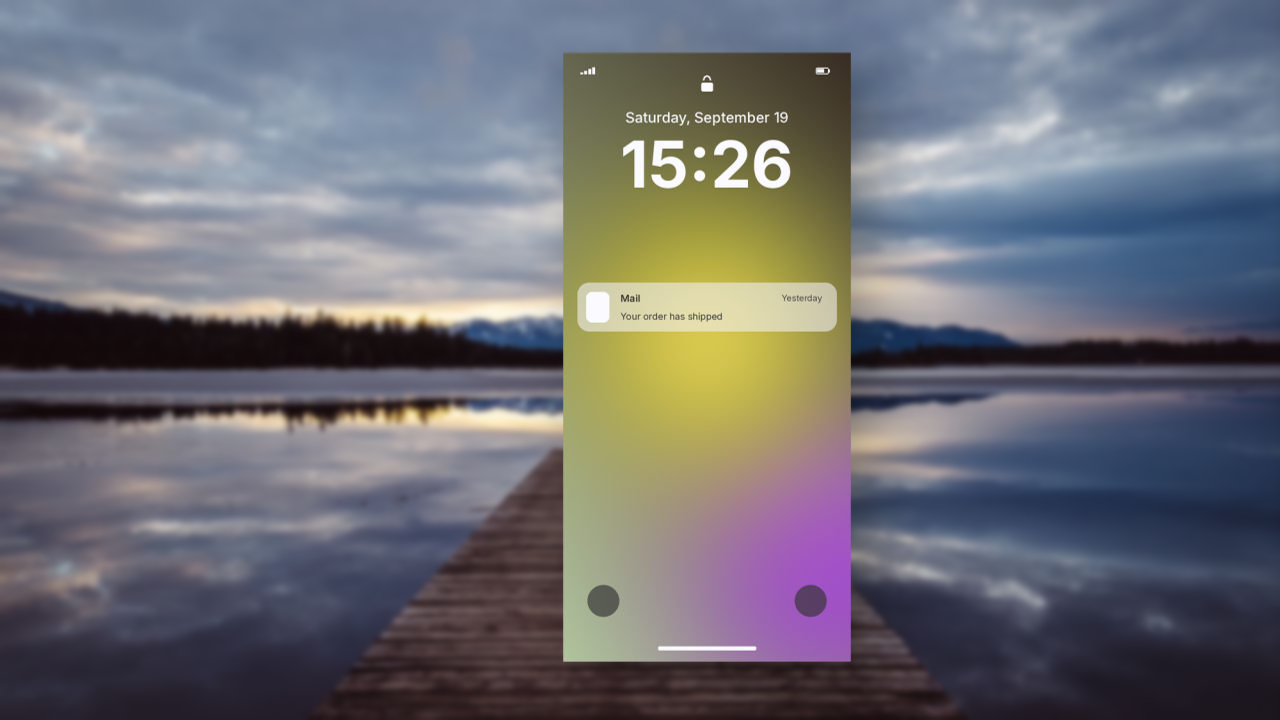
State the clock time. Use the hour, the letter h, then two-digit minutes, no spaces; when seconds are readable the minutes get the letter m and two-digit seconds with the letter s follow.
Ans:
15h26
